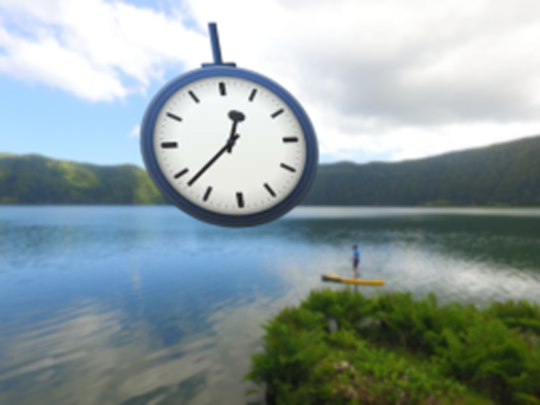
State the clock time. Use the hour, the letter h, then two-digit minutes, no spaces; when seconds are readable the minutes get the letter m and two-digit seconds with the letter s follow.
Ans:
12h38
